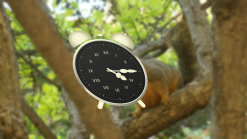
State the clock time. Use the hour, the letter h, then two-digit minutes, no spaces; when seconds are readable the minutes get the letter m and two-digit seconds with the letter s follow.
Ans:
4h15
